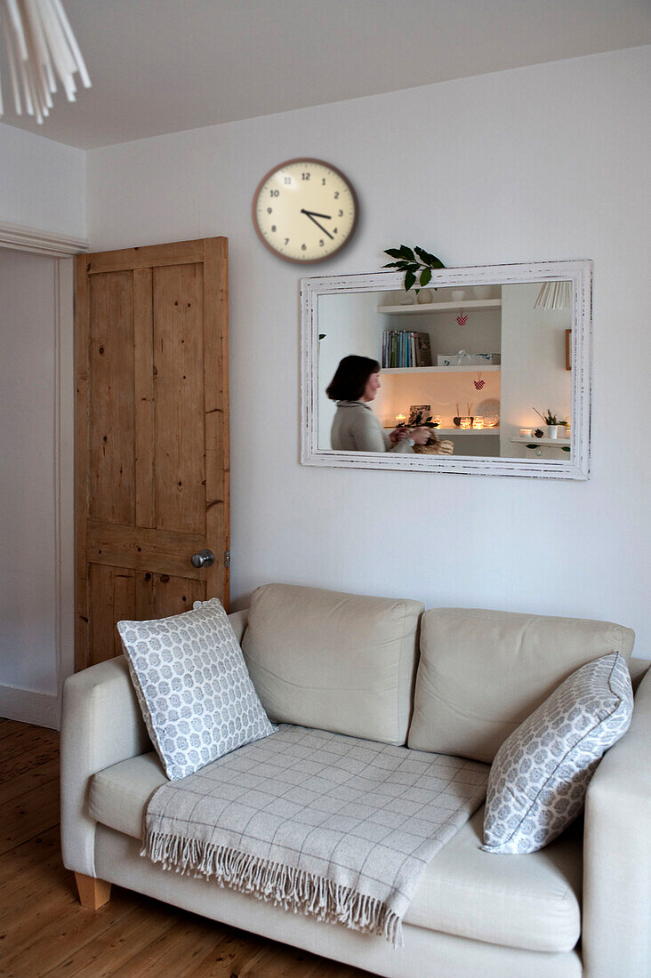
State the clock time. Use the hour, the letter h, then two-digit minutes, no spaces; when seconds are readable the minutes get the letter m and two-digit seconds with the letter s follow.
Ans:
3h22
